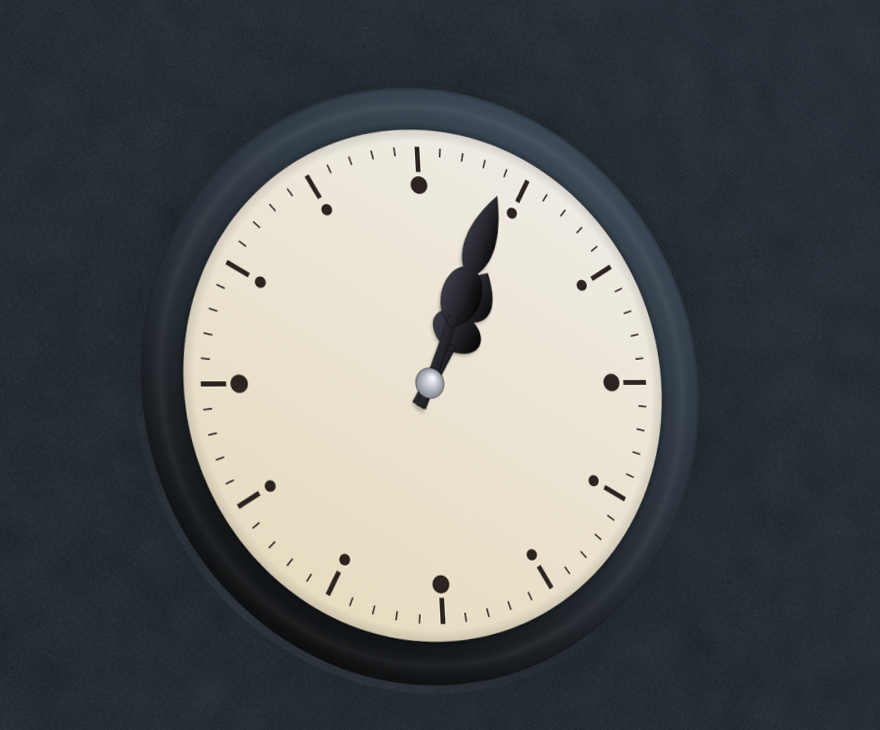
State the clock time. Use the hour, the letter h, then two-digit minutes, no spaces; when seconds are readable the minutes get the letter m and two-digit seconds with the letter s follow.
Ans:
1h04
